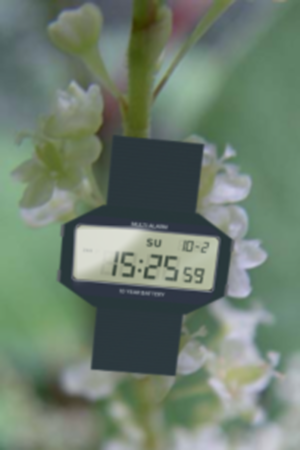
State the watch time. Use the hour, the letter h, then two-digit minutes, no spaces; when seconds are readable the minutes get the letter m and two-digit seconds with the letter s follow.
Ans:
15h25m59s
